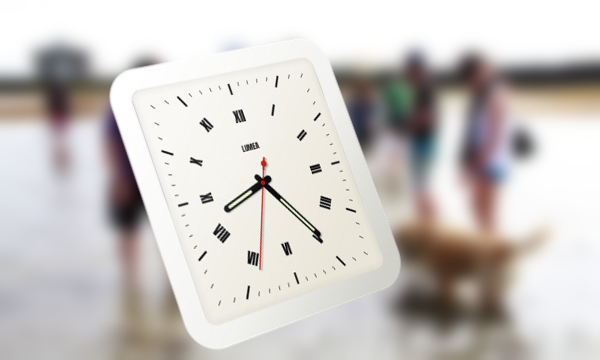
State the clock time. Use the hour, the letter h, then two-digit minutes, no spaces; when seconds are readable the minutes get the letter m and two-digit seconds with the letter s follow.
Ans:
8h24m34s
